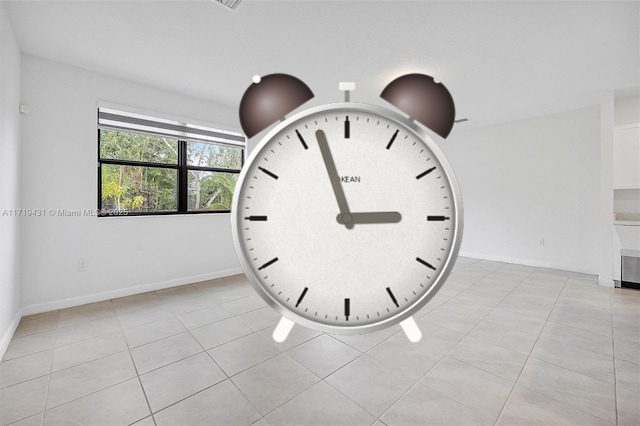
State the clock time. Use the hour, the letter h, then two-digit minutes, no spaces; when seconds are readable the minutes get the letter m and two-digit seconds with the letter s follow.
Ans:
2h57
